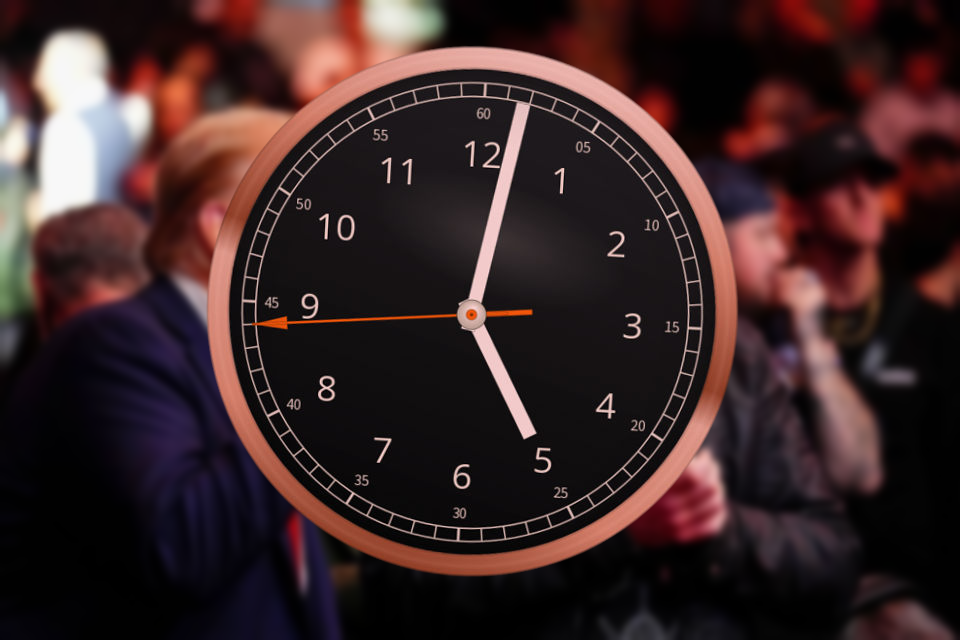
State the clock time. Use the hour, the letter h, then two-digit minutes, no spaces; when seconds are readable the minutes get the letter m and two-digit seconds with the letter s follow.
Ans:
5h01m44s
